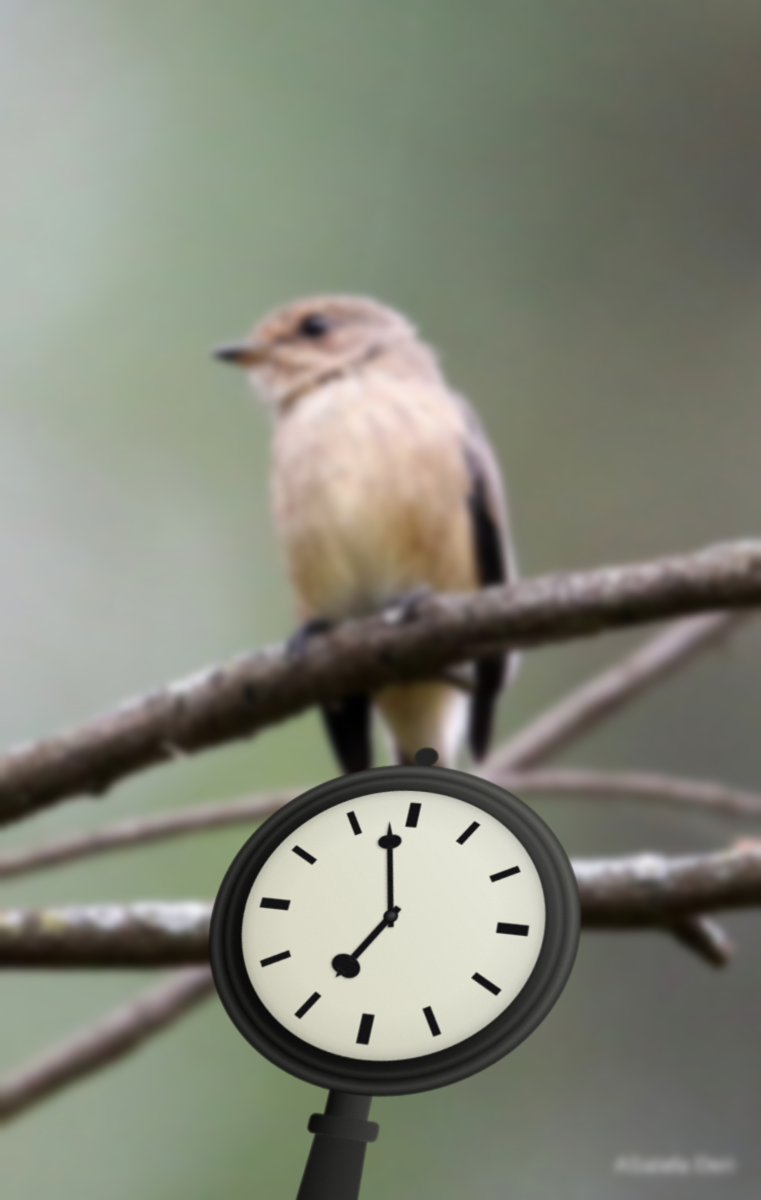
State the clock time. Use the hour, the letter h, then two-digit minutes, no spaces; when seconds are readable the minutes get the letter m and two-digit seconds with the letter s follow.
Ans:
6h58
